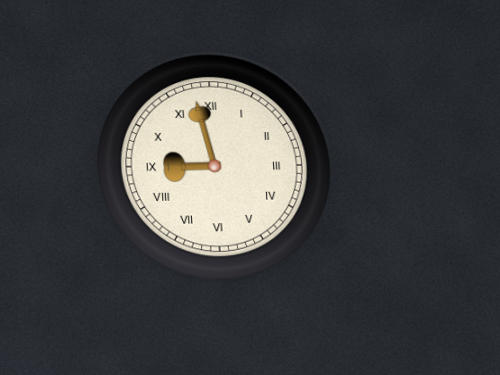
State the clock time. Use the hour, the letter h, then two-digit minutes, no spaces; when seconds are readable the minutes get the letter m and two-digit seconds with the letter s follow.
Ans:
8h58
